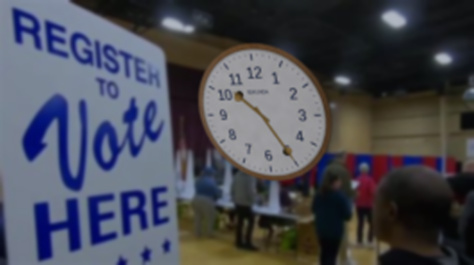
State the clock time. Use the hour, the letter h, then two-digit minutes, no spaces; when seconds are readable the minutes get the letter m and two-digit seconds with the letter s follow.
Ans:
10h25
